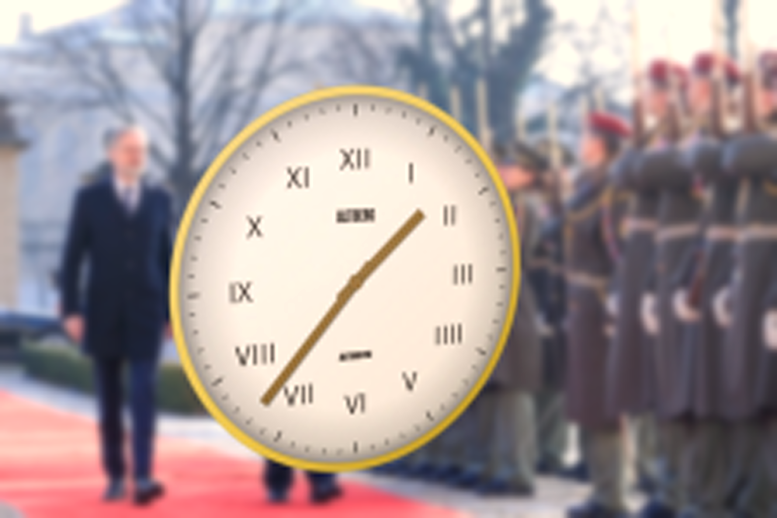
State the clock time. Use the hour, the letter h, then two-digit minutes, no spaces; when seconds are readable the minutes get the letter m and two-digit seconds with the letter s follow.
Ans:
1h37
